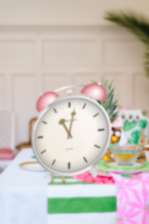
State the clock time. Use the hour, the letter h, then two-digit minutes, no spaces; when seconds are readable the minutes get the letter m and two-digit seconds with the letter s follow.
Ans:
11h02
